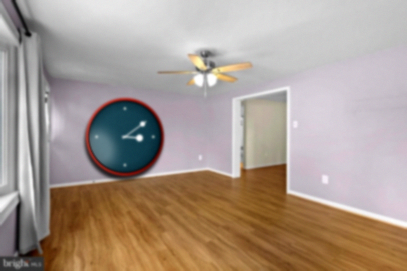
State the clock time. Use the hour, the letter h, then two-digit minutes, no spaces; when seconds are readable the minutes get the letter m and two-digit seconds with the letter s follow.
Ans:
3h09
